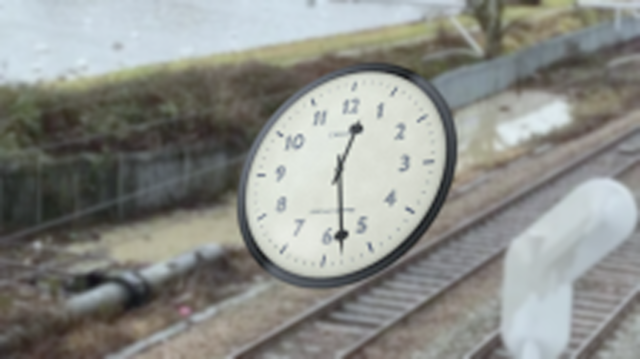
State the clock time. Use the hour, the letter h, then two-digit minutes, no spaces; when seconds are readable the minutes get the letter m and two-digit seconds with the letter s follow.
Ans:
12h28
